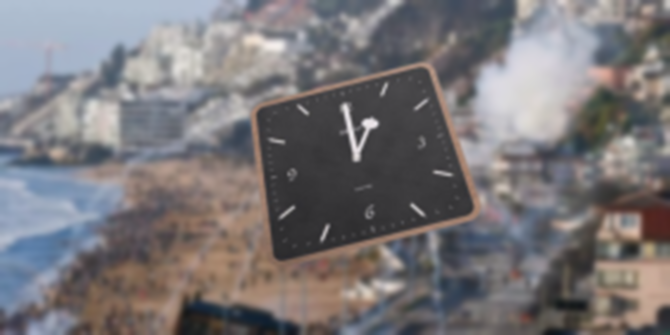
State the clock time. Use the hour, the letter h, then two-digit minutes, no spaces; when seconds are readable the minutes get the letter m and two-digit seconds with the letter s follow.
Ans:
1h00
